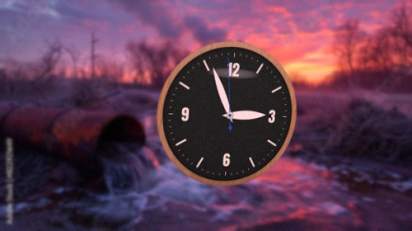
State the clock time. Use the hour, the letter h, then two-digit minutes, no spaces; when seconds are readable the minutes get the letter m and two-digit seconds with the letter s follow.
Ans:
2h55m59s
